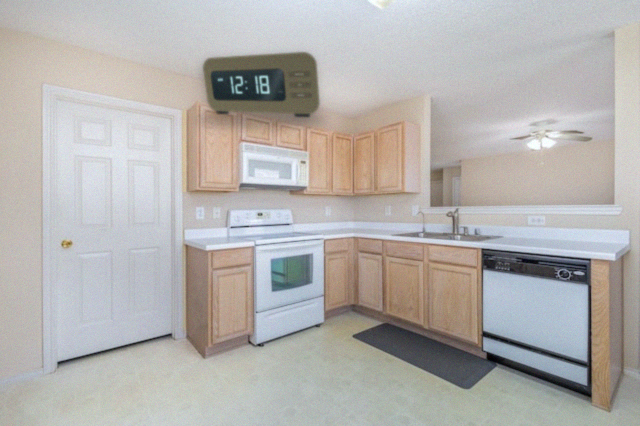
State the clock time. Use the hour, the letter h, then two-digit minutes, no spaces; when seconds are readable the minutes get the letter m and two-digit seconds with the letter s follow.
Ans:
12h18
